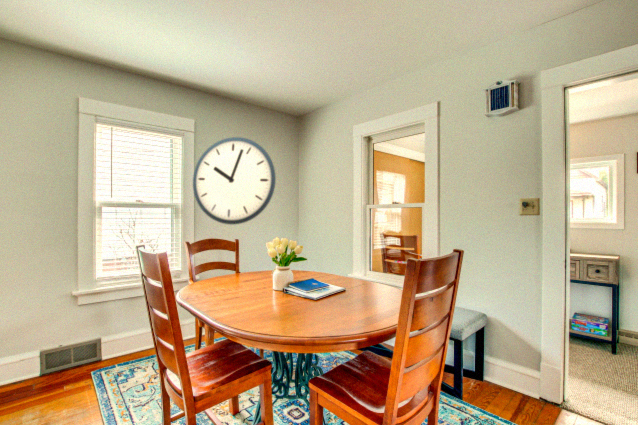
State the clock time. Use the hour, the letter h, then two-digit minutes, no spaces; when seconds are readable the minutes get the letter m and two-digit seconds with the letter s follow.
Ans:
10h03
